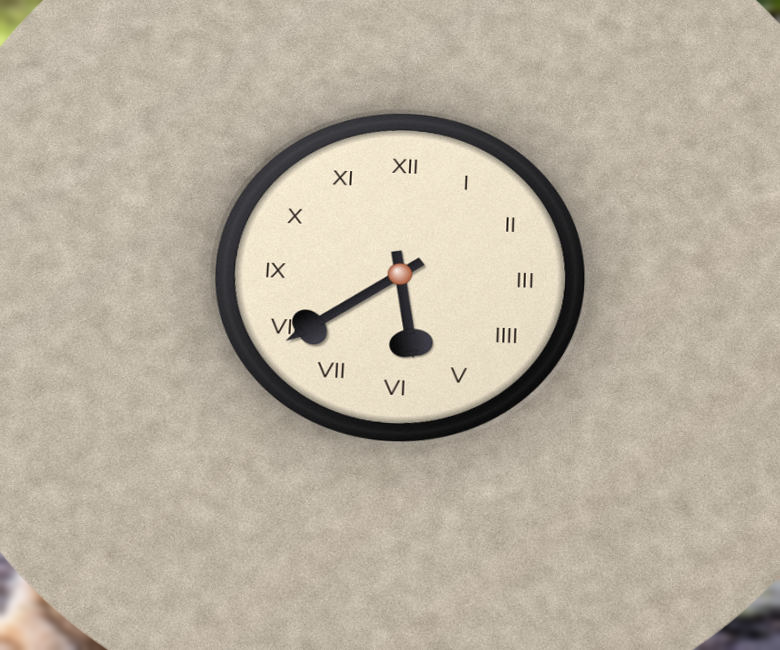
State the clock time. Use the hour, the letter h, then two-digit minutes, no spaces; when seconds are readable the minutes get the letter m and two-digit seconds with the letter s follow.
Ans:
5h39
